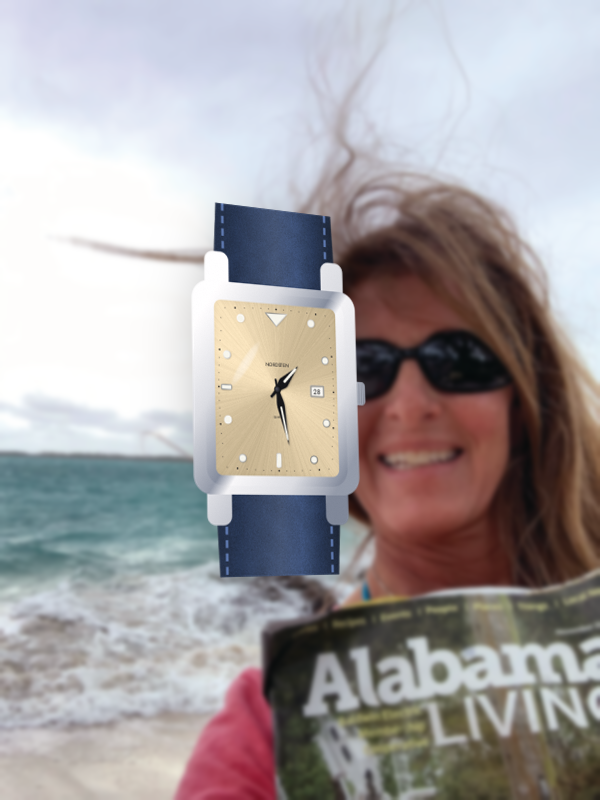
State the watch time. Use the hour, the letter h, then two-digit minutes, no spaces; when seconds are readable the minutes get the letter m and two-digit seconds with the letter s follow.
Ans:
1h28
